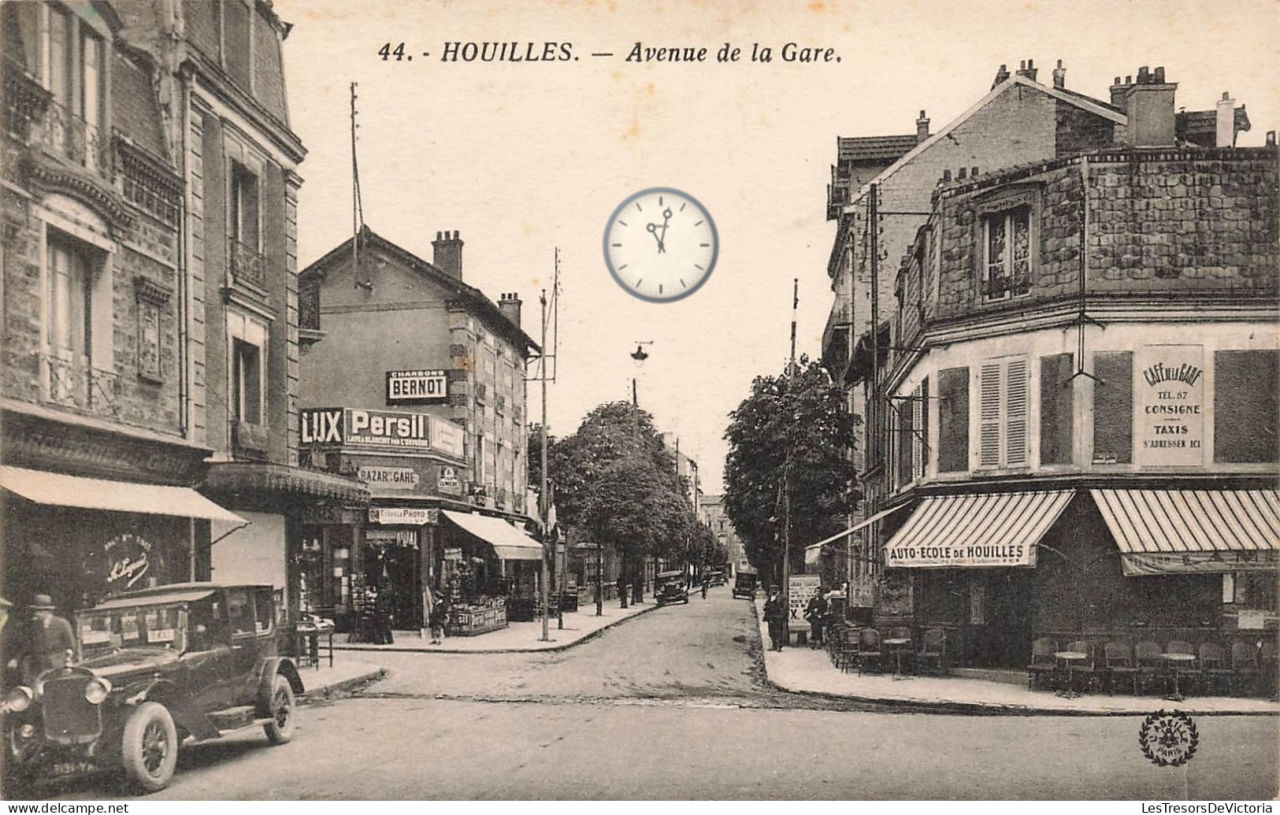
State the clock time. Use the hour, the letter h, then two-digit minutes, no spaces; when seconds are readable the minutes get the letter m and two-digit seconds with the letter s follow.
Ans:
11h02
